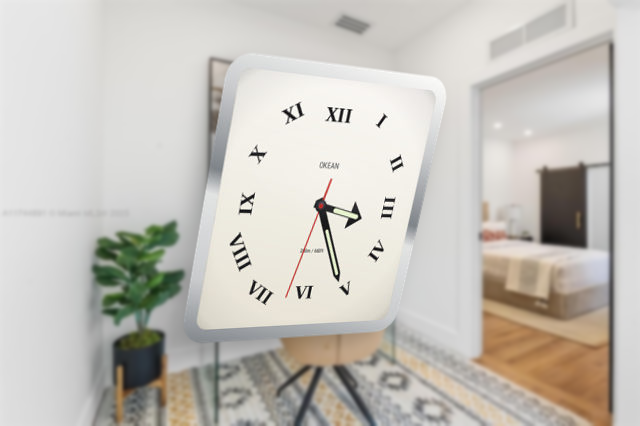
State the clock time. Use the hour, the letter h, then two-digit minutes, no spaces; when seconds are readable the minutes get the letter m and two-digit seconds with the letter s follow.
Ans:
3h25m32s
